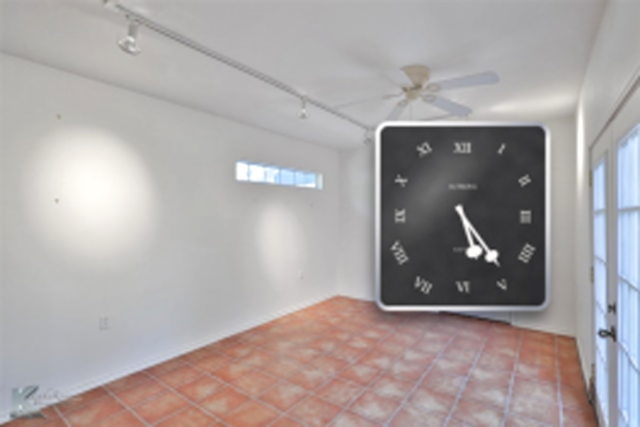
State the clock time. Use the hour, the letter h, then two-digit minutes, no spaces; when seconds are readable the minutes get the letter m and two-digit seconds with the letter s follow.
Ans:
5h24
